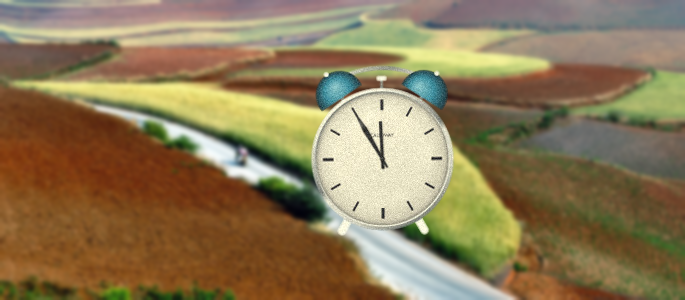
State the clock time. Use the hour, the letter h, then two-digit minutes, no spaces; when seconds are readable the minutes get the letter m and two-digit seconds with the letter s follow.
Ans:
11h55
